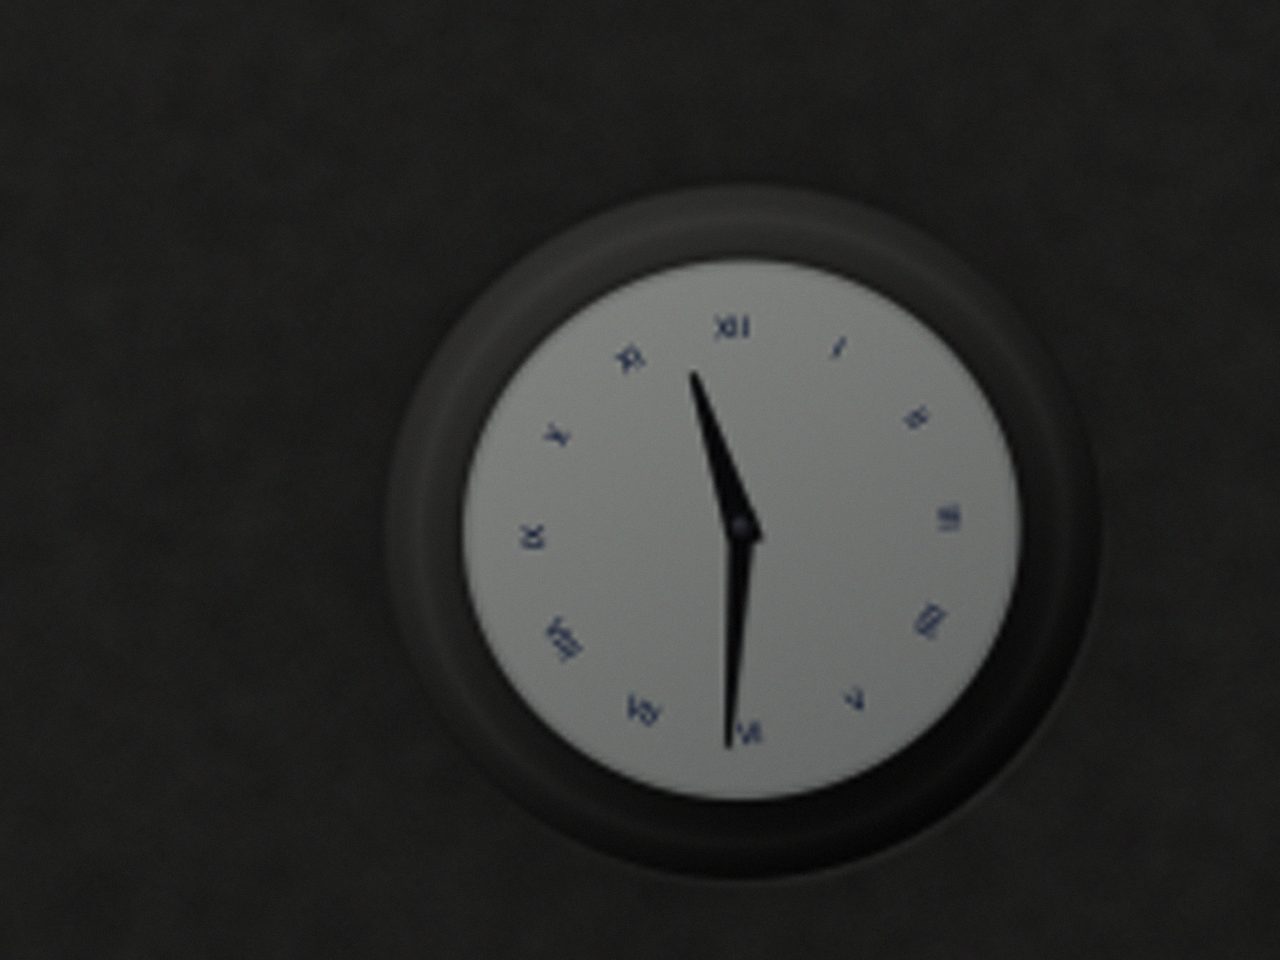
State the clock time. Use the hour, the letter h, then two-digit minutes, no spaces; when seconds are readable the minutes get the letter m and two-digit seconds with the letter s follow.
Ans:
11h31
